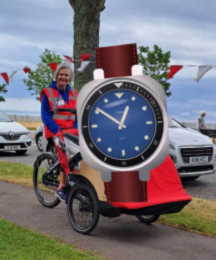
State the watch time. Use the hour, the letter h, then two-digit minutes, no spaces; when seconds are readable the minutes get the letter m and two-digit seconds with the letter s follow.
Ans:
12h51
